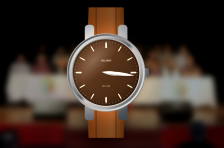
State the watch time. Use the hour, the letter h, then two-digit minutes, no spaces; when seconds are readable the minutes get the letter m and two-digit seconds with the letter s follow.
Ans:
3h16
